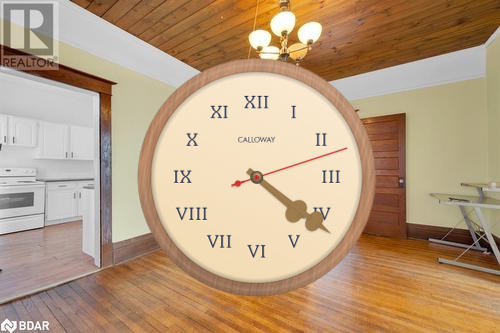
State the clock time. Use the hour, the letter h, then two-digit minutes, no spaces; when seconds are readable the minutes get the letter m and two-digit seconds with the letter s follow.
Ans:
4h21m12s
